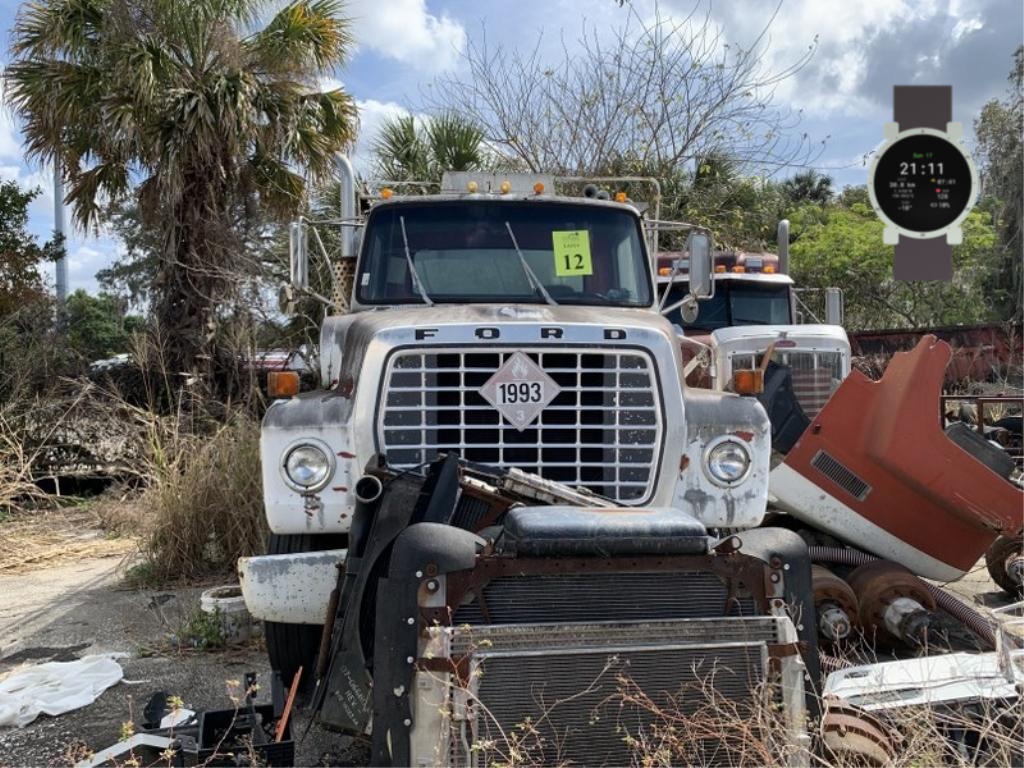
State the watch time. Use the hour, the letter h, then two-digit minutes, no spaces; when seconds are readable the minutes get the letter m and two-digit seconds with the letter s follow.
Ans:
21h11
